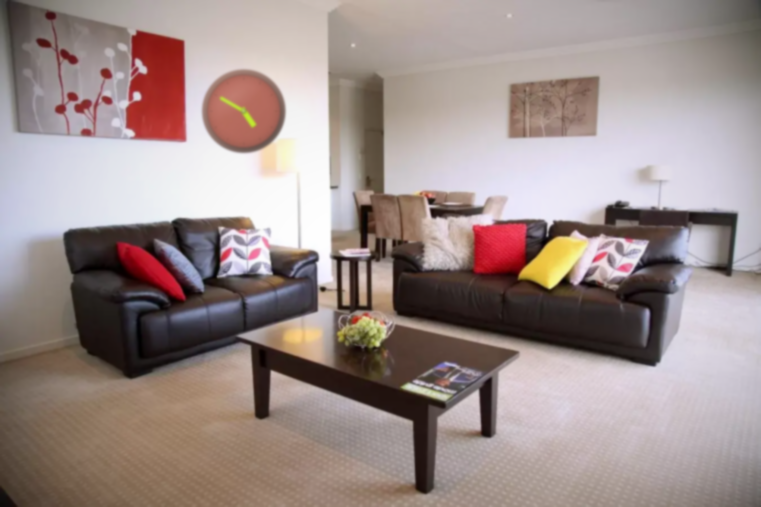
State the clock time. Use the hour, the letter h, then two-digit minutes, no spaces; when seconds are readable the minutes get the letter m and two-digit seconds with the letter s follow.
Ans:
4h50
